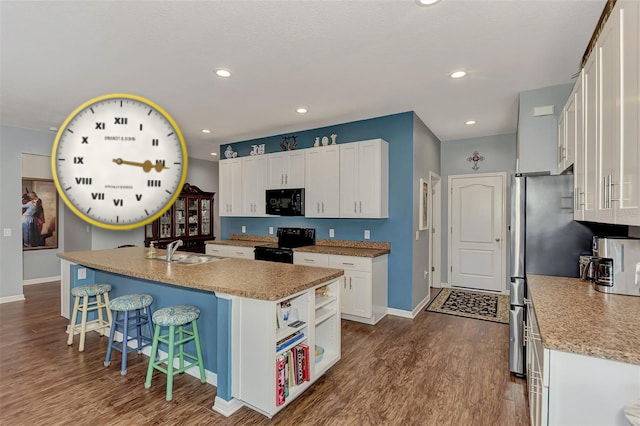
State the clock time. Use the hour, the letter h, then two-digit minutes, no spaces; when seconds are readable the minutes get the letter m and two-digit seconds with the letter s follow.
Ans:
3h16
